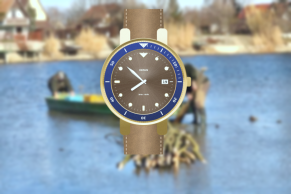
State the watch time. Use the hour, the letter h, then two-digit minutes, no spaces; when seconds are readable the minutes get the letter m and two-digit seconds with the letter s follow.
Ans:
7h52
